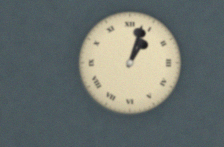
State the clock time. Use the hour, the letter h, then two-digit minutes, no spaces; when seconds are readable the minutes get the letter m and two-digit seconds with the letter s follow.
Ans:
1h03
